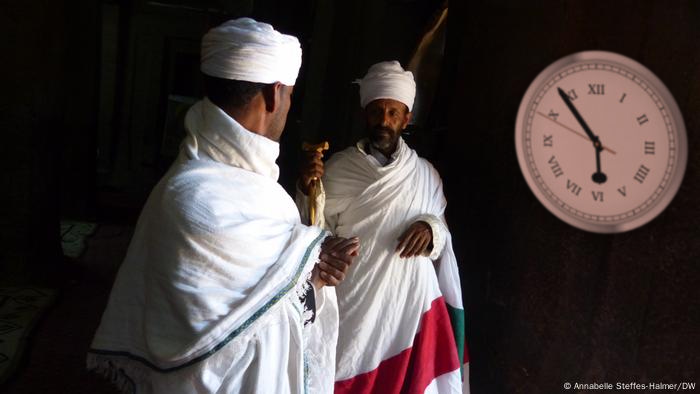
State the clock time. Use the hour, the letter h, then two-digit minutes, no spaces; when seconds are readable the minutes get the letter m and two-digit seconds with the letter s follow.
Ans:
5h53m49s
